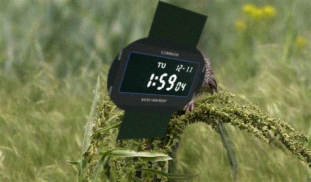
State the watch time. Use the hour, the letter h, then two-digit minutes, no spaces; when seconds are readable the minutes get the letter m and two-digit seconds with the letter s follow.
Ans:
1h59m04s
